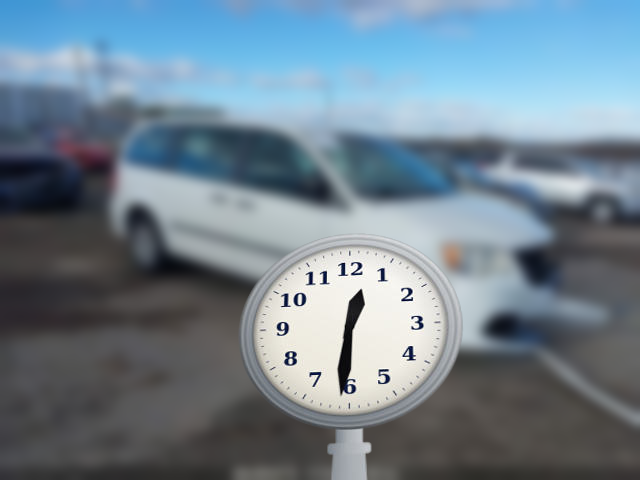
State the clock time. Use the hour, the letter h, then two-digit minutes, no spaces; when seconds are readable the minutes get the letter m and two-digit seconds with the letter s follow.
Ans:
12h31
